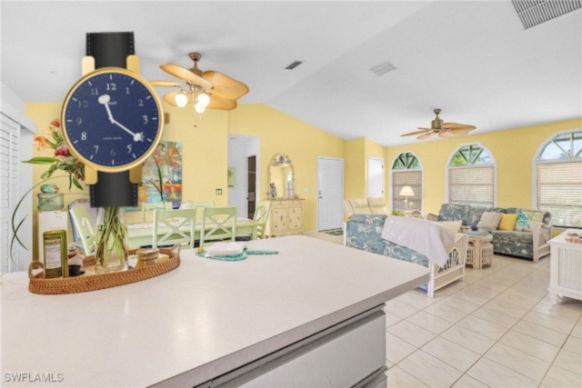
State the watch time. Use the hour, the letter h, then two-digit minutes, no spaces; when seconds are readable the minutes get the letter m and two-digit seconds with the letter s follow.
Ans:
11h21
